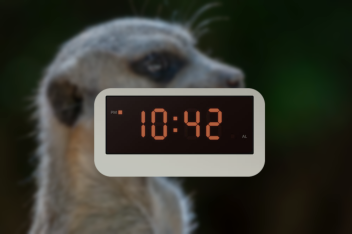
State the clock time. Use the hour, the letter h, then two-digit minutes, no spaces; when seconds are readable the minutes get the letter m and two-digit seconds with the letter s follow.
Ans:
10h42
